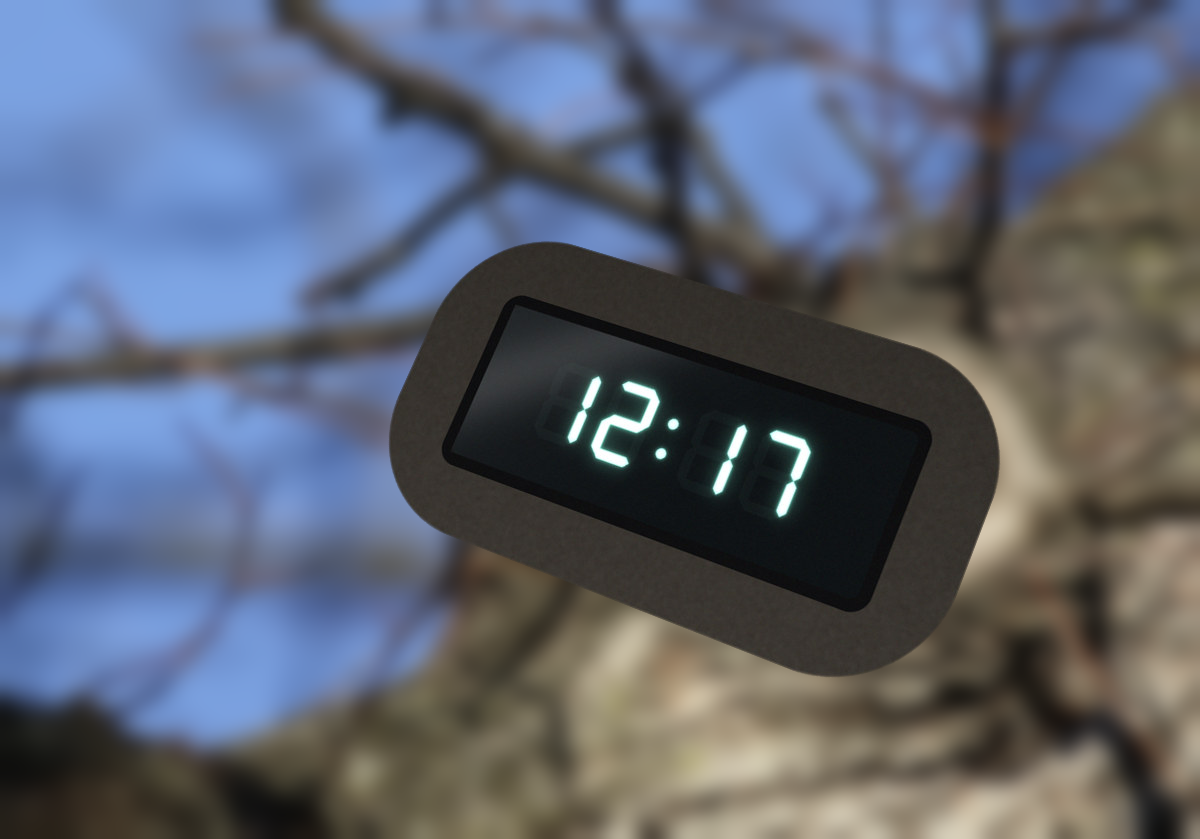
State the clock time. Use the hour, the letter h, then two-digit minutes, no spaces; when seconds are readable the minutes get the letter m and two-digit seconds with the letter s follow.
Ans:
12h17
